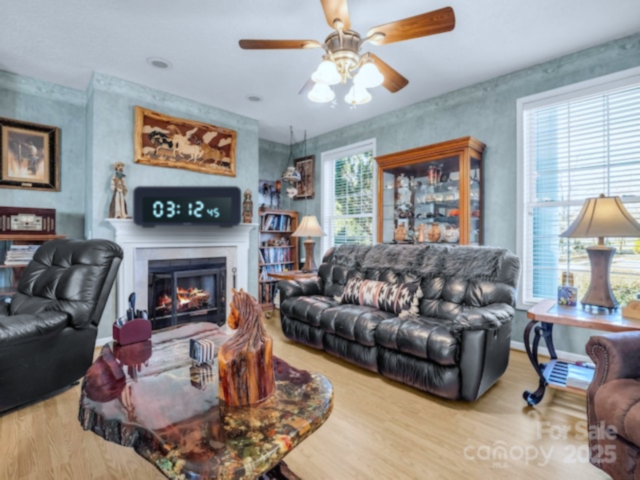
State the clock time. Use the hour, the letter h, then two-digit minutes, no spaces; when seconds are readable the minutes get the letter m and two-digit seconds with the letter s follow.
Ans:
3h12
